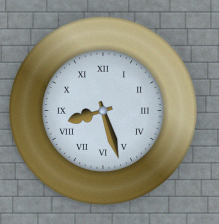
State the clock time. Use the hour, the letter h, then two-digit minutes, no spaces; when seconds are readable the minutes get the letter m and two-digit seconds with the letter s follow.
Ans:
8h27
